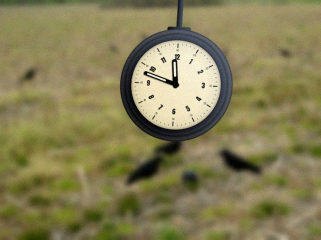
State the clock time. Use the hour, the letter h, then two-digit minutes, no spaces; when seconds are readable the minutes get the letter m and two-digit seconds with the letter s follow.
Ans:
11h48
